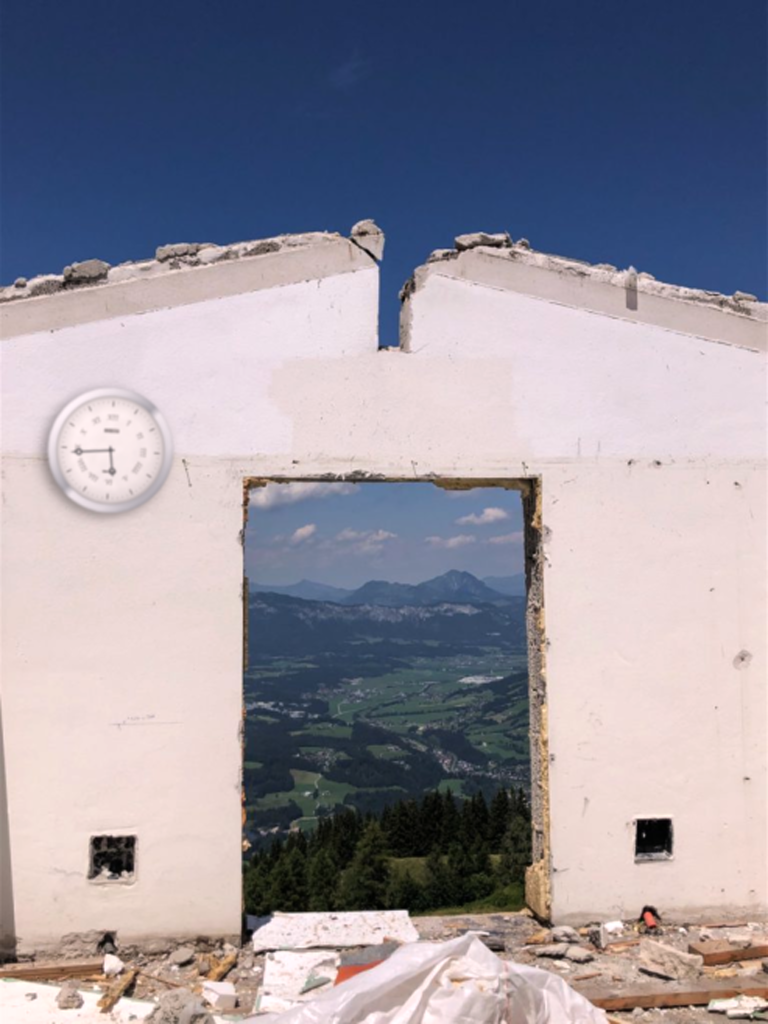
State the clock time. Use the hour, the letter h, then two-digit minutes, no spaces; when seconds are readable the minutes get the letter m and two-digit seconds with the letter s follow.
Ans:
5h44
